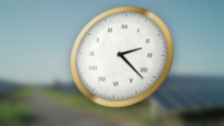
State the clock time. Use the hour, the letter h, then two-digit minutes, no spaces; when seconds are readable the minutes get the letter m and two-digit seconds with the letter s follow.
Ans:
2h22
